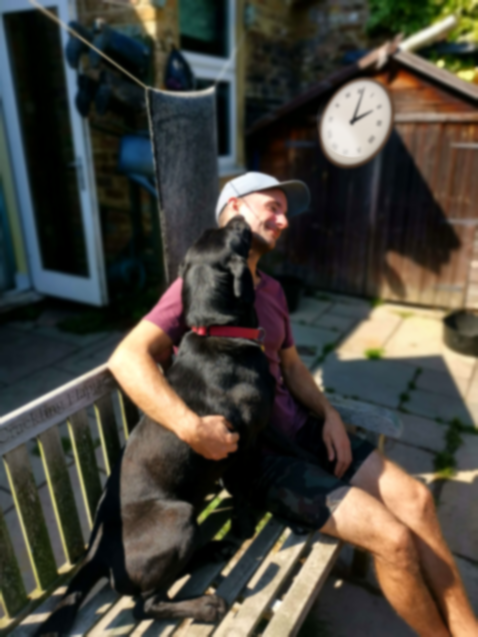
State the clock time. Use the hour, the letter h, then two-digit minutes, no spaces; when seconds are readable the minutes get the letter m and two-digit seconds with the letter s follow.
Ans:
2h01
